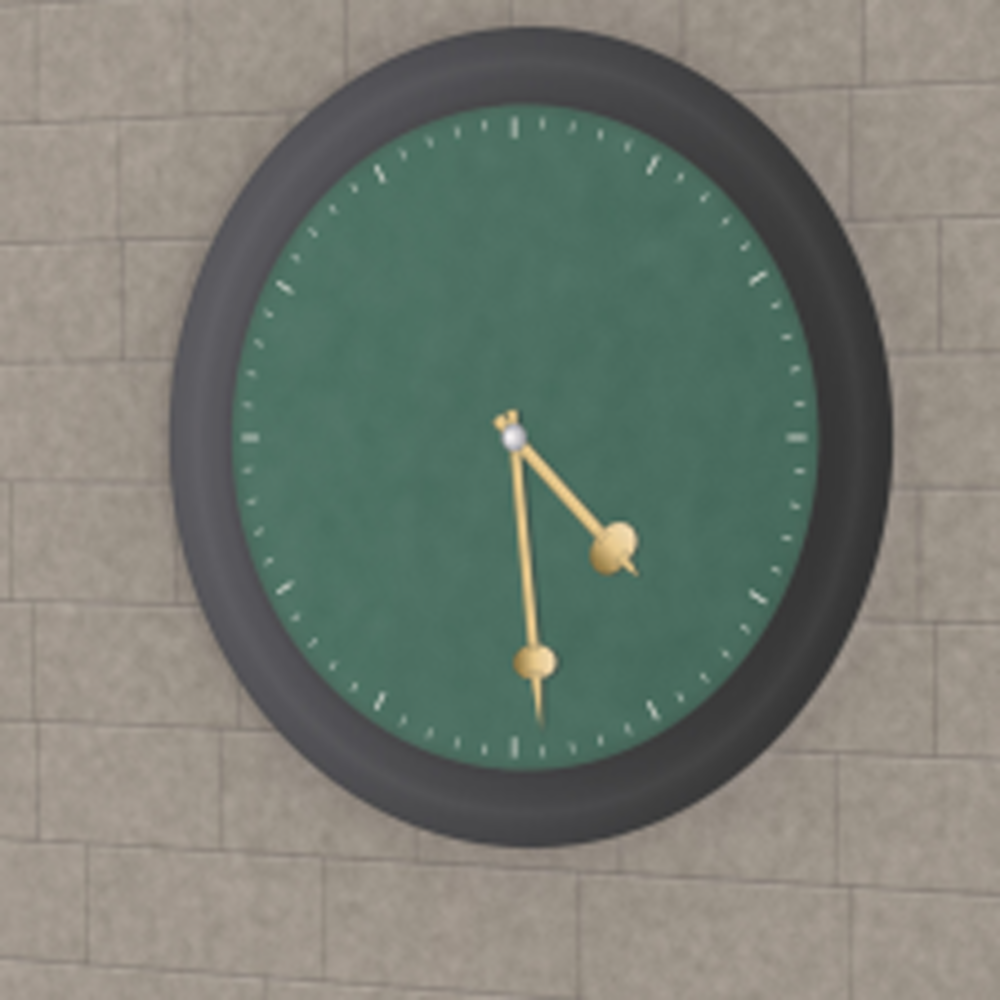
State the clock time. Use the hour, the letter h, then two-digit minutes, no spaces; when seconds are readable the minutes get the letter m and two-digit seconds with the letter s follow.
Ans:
4h29
